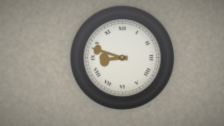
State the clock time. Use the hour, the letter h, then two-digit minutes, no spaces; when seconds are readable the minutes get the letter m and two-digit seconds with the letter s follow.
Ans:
8h48
